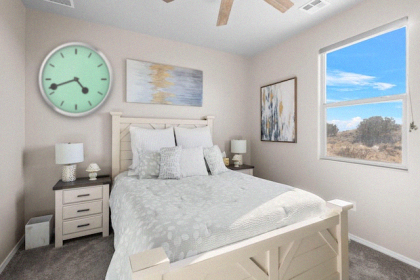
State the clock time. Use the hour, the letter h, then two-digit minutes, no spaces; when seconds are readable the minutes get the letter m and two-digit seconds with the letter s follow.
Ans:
4h42
